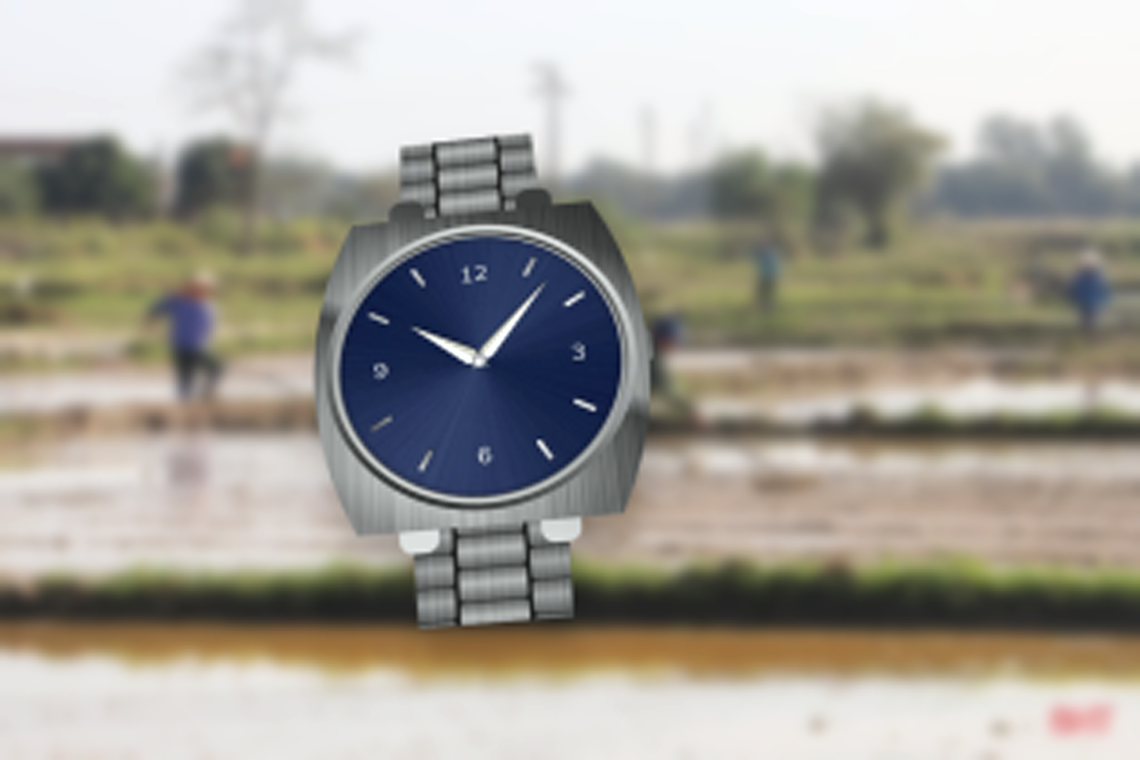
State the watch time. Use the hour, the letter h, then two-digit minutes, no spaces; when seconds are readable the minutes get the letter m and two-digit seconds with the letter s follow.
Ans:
10h07
